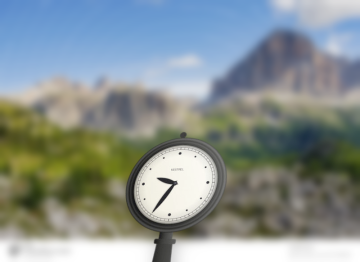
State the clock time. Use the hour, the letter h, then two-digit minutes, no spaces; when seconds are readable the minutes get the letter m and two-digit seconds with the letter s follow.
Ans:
9h35
